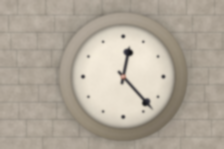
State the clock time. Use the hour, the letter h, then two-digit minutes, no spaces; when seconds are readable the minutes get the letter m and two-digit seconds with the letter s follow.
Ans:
12h23
